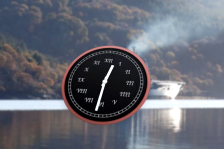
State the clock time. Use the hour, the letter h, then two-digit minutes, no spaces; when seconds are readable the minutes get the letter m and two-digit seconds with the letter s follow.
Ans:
12h31
